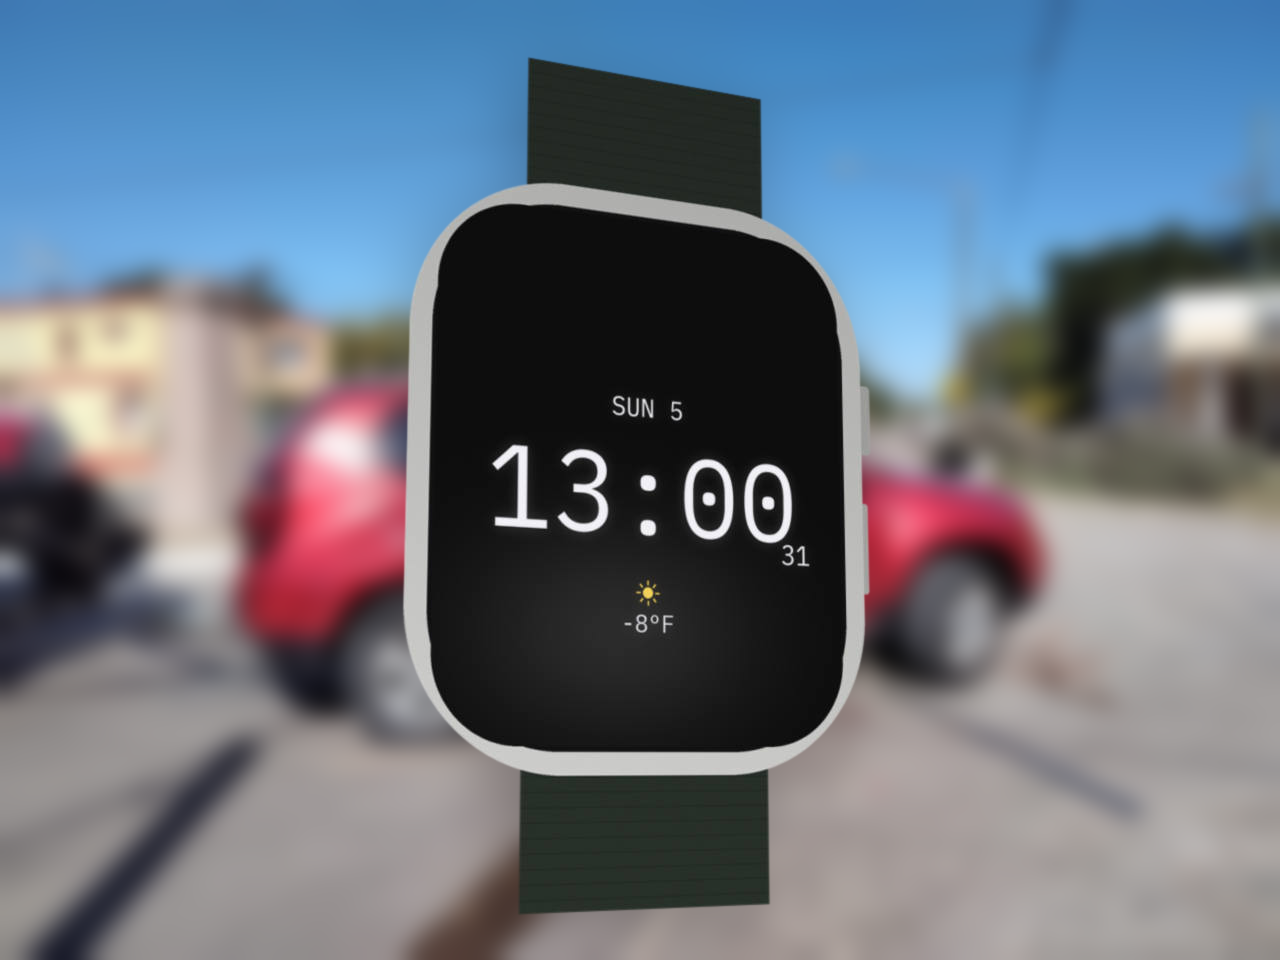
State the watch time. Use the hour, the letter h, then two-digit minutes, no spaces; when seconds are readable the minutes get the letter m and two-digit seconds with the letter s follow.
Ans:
13h00m31s
